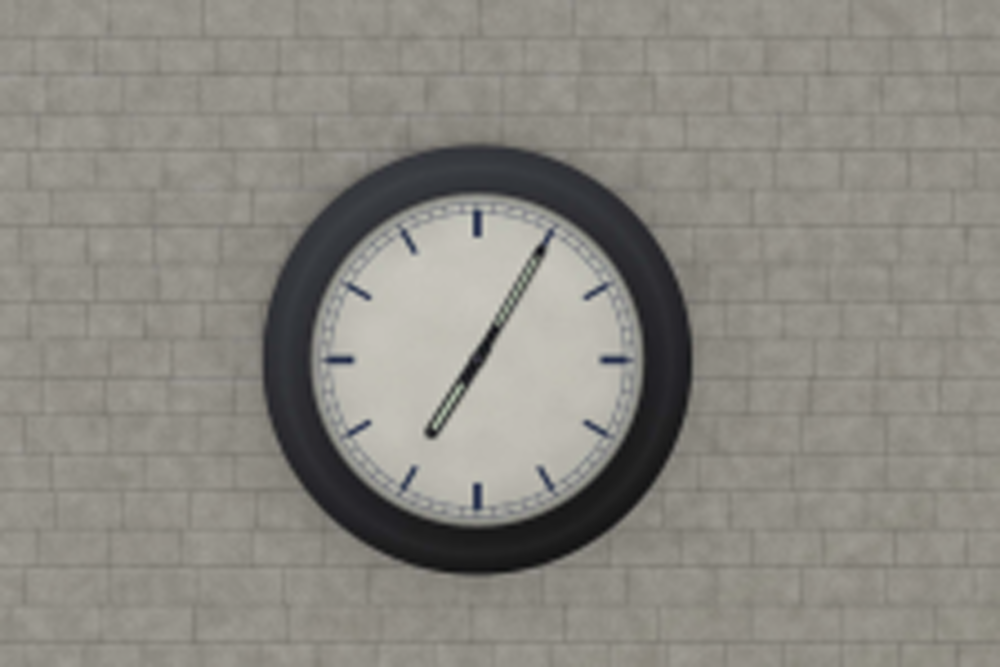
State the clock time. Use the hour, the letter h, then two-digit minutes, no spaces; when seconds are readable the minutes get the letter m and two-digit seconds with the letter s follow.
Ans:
7h05
